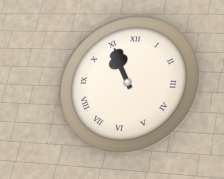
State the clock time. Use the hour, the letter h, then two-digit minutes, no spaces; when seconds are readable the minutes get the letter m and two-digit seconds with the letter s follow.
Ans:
10h55
